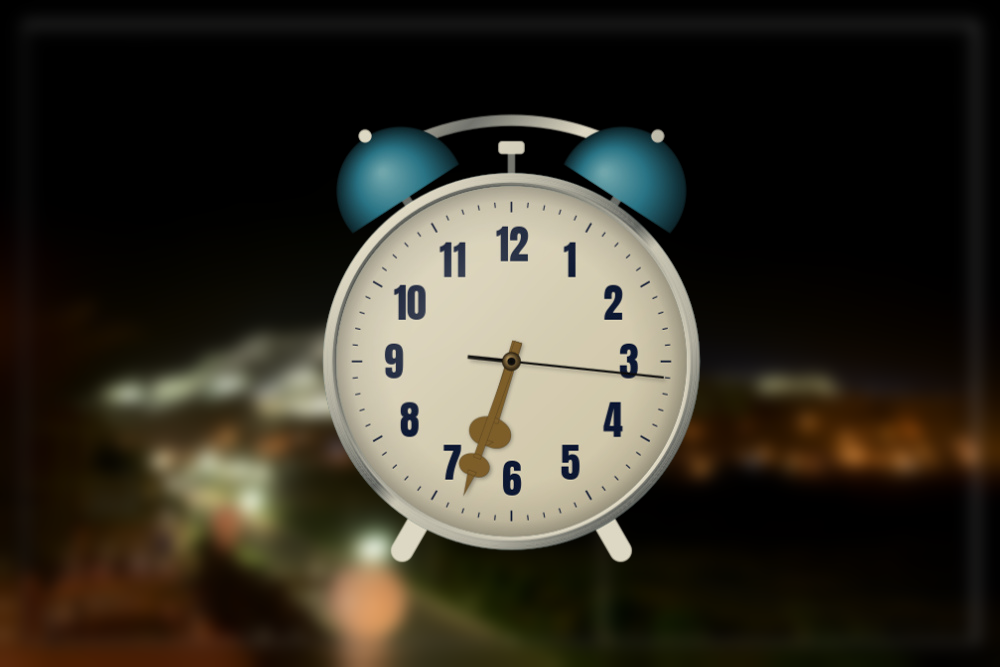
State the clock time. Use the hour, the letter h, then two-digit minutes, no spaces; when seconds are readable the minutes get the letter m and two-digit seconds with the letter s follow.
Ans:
6h33m16s
